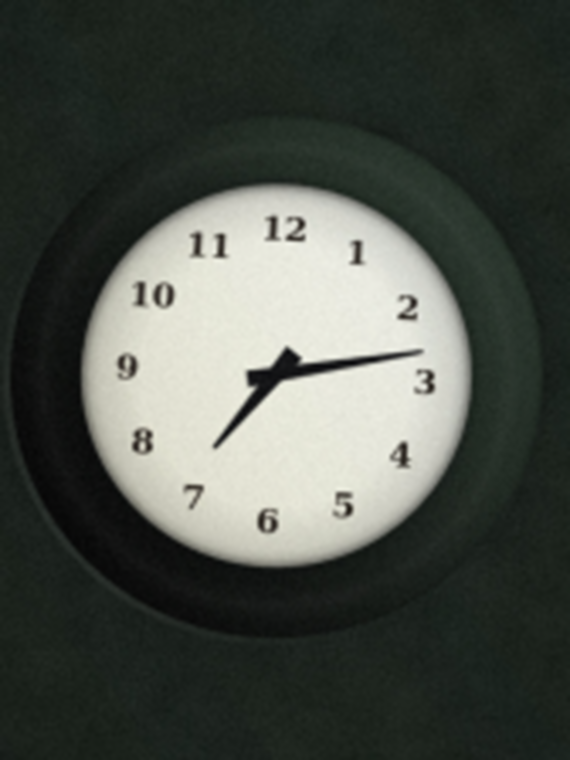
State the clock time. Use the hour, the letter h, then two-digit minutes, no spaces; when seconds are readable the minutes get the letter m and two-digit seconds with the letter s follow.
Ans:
7h13
